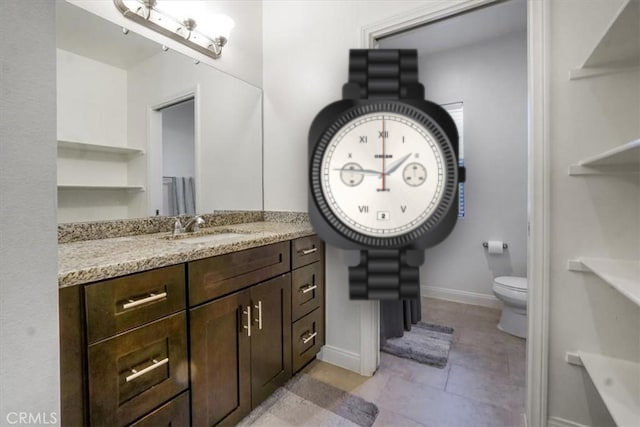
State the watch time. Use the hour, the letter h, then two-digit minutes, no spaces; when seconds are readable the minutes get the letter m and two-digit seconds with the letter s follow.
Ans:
1h46
